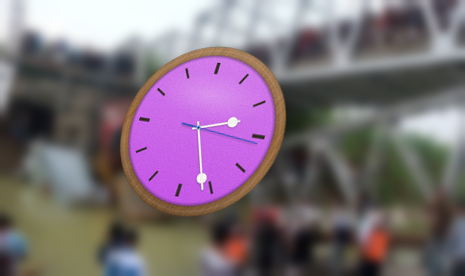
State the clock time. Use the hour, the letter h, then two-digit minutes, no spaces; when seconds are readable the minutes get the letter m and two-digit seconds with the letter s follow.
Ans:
2h26m16s
